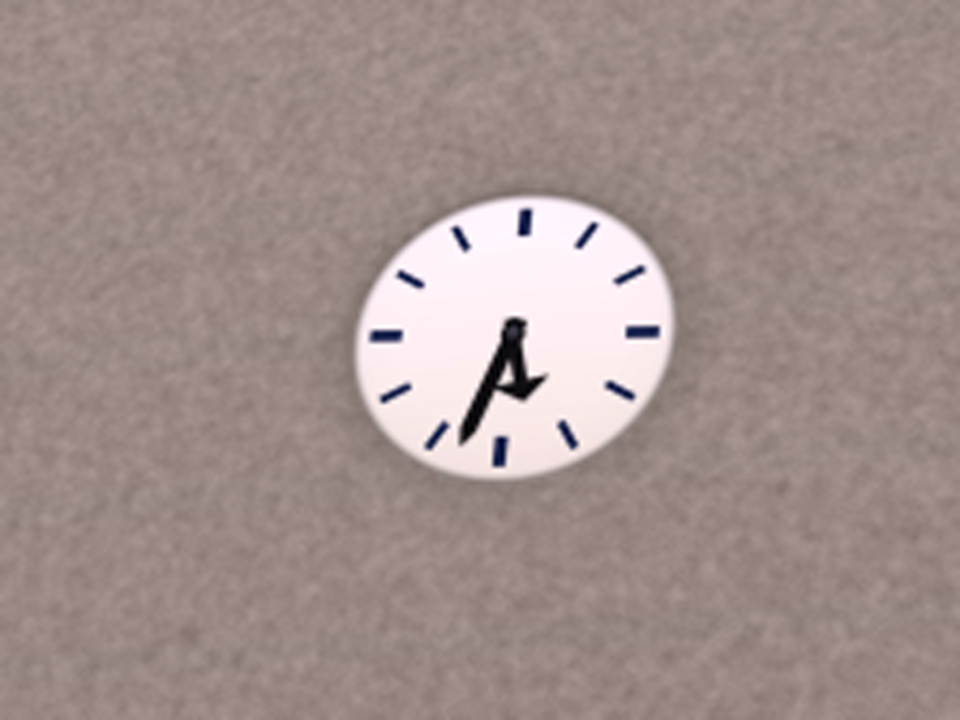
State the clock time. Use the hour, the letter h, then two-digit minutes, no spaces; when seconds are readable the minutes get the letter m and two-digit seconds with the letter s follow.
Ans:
5h33
